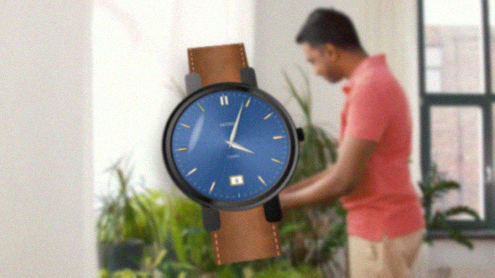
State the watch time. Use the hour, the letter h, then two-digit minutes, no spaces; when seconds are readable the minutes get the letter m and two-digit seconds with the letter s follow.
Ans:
4h04
